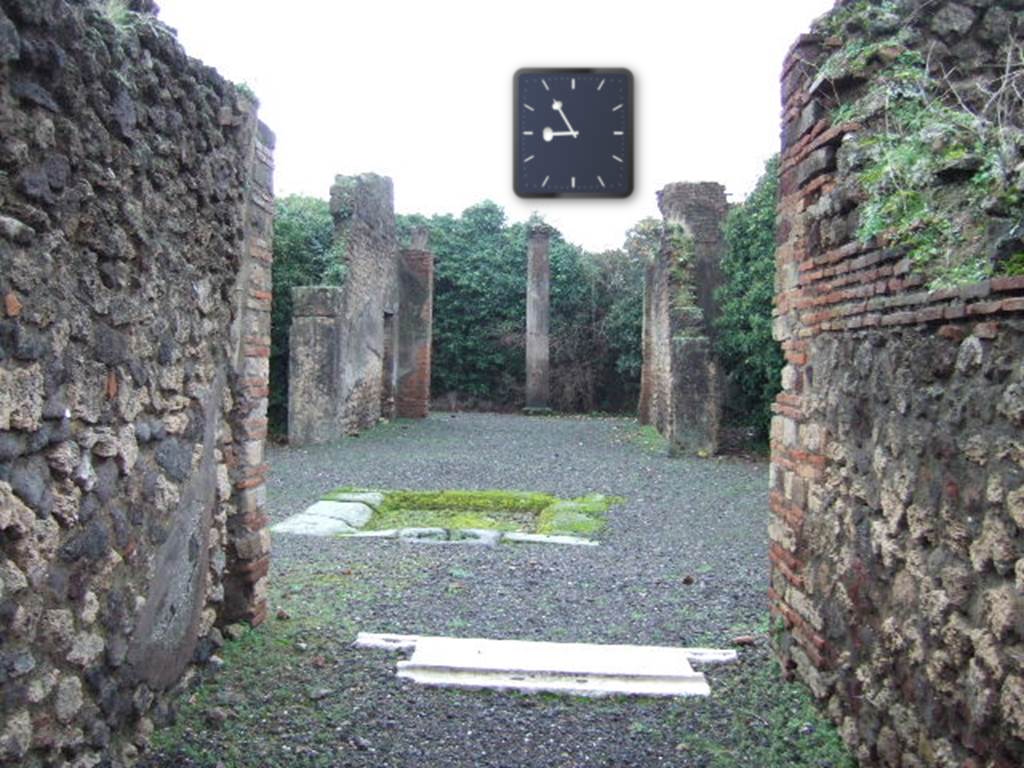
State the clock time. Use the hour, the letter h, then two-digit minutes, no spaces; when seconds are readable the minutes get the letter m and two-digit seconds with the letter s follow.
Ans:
8h55
